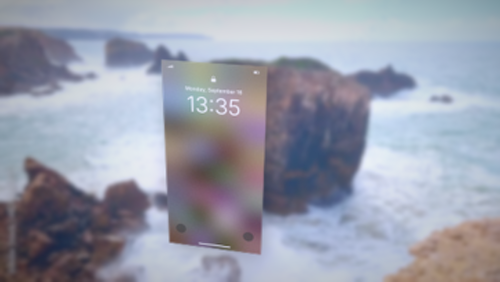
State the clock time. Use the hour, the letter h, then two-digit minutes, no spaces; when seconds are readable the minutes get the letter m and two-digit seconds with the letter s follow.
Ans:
13h35
